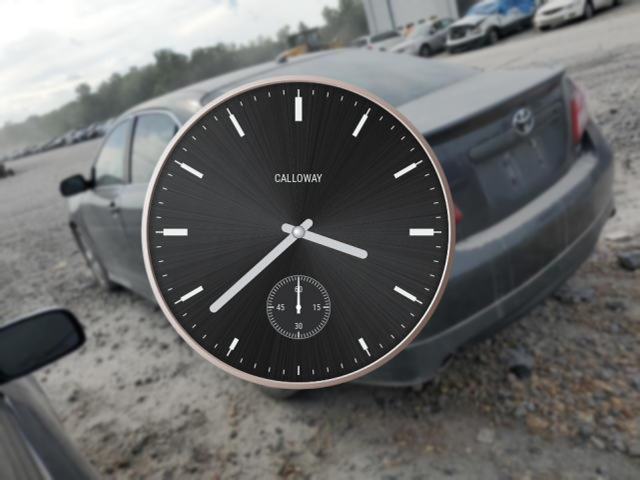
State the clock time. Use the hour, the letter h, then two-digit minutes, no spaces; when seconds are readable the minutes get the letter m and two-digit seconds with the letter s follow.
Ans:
3h38
